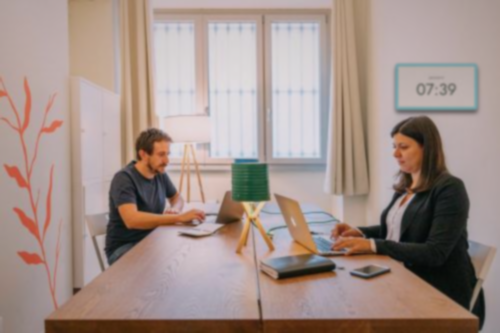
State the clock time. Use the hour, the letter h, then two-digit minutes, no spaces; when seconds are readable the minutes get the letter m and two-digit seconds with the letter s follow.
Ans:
7h39
